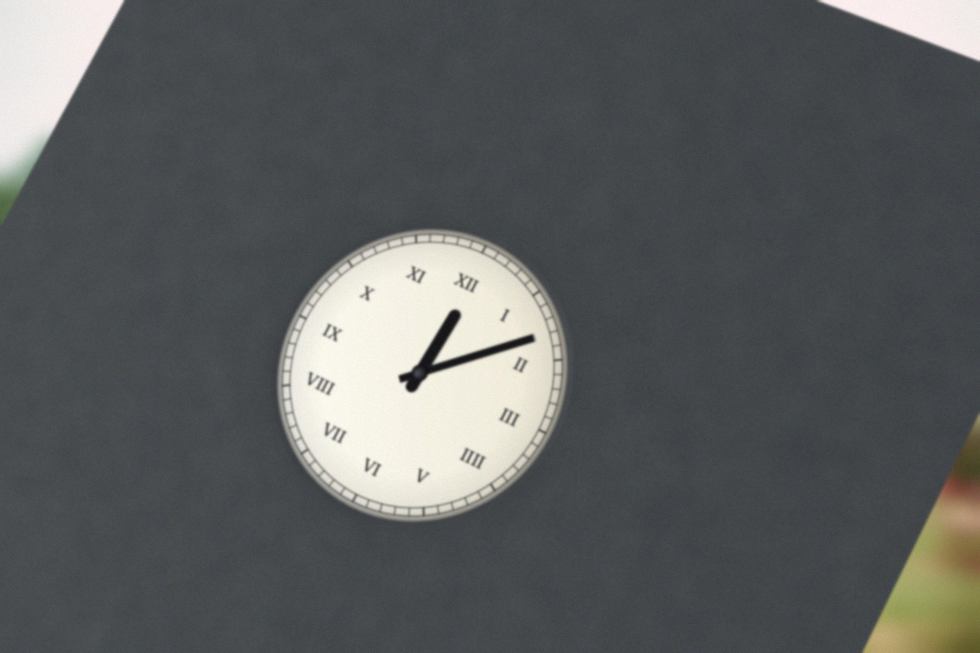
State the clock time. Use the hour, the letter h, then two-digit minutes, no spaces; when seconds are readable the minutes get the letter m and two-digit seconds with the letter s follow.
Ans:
12h08
